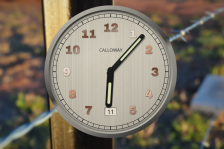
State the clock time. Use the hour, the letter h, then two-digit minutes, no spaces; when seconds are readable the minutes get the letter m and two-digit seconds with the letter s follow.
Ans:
6h07
